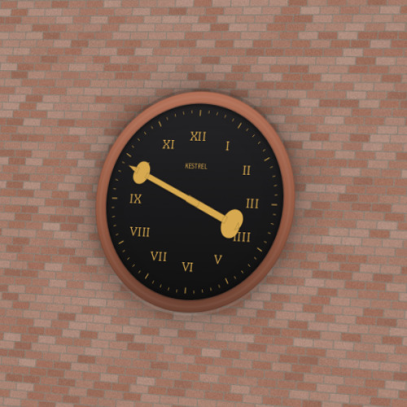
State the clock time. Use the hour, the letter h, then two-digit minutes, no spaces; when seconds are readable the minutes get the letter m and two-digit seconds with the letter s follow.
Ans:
3h49
